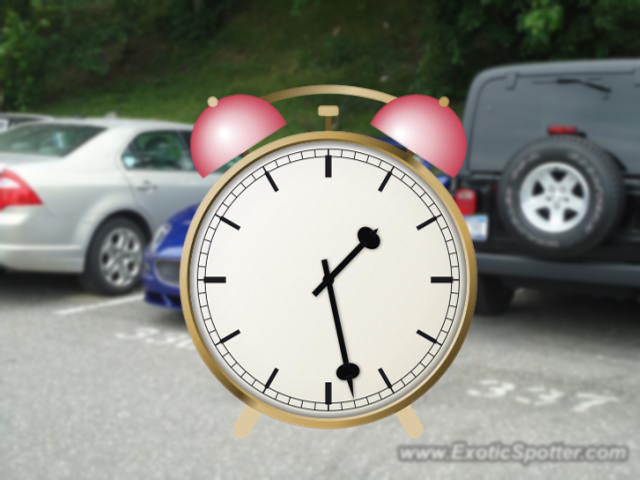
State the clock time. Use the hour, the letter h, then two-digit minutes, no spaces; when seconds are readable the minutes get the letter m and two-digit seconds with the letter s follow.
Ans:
1h28
